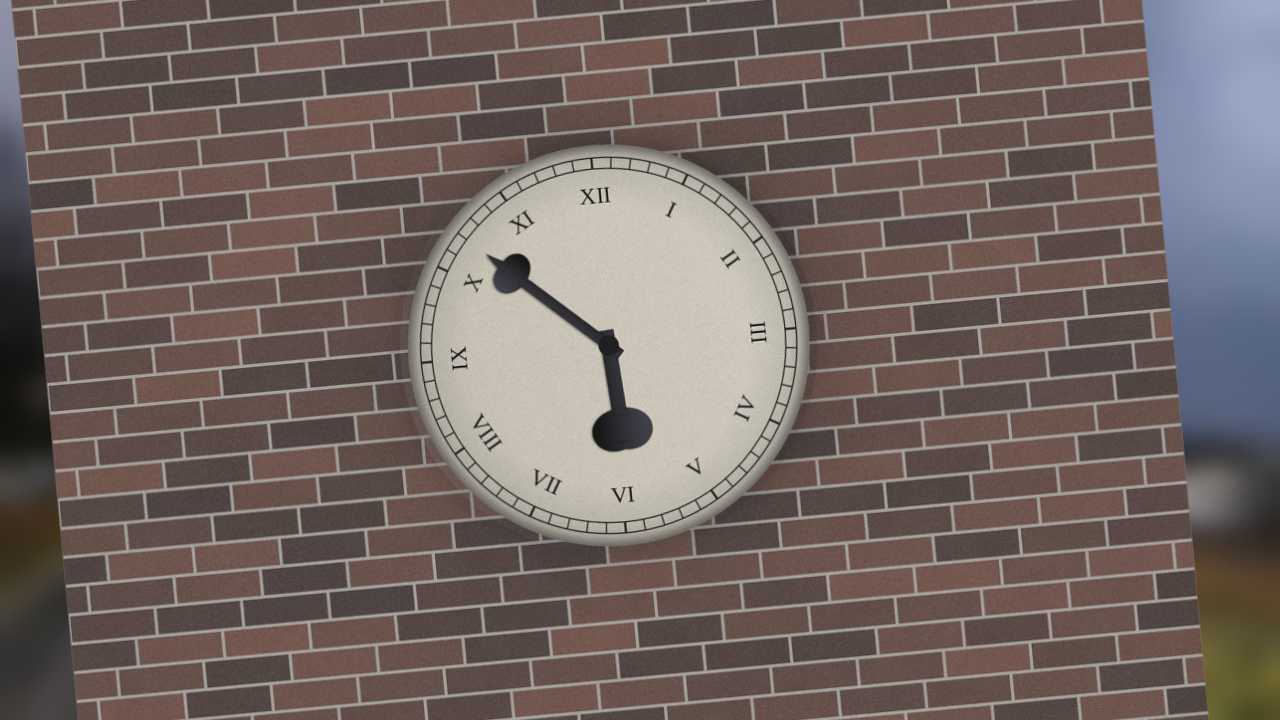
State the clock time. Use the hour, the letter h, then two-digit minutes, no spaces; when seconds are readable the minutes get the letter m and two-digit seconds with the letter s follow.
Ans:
5h52
